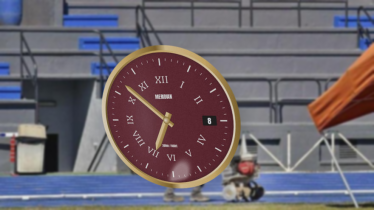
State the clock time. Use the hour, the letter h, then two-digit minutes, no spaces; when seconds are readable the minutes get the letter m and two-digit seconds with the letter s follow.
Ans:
6h52
